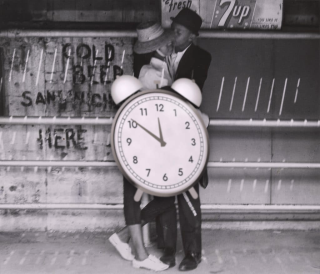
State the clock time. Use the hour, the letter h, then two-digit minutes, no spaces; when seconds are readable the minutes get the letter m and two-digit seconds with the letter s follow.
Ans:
11h51
